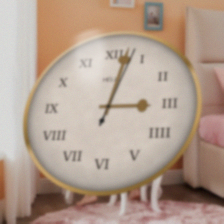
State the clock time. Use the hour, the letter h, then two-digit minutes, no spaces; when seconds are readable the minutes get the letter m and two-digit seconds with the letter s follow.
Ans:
3h02m03s
